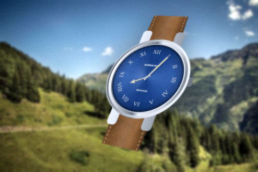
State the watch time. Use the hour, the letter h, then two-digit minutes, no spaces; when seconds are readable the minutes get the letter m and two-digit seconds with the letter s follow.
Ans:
8h05
